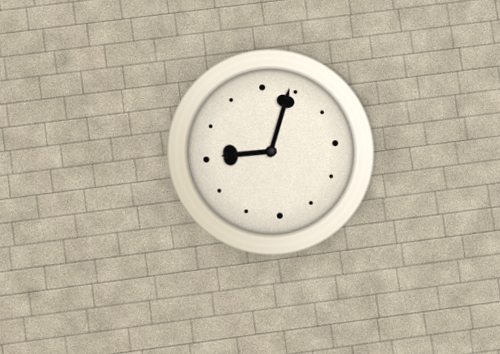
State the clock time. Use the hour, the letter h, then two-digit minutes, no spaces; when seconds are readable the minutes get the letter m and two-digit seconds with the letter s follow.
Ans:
9h04
